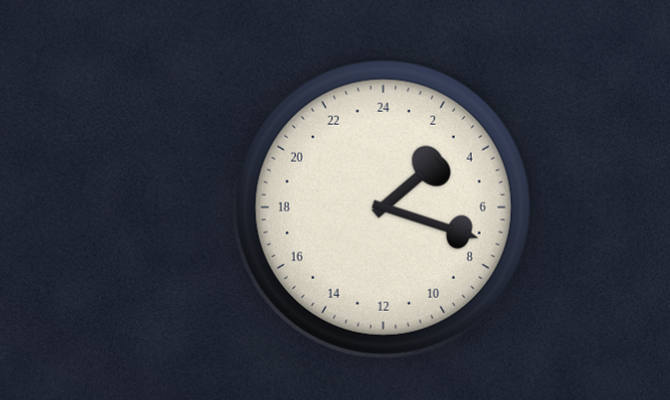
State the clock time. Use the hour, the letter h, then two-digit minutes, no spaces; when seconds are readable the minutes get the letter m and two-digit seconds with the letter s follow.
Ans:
3h18
